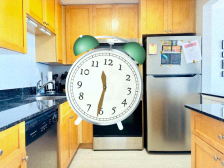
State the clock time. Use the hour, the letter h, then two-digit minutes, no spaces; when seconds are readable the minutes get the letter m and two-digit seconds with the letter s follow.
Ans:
11h31
